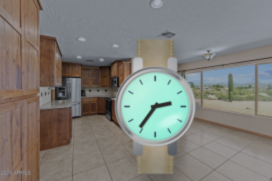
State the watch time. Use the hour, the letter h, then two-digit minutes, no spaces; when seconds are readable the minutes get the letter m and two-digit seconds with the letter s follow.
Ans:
2h36
